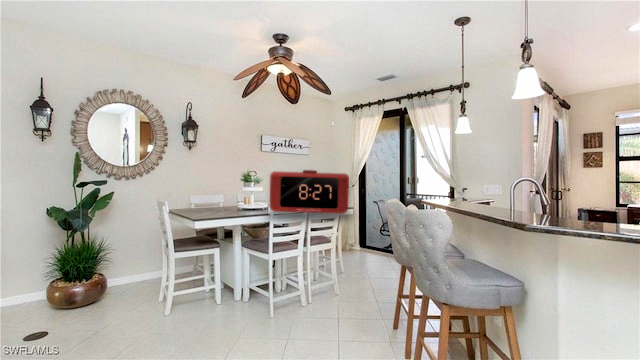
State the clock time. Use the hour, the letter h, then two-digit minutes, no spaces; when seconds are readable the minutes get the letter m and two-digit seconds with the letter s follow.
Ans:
8h27
